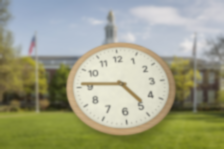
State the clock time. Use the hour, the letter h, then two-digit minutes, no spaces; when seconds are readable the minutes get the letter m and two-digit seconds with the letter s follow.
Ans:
4h46
